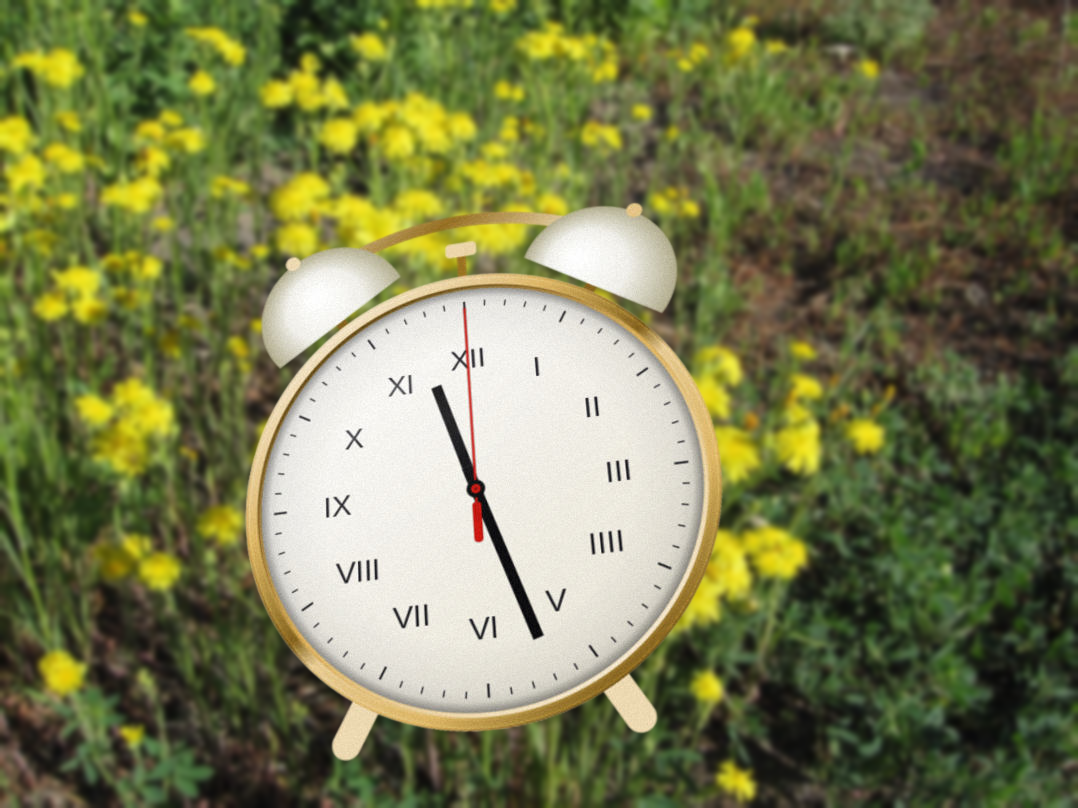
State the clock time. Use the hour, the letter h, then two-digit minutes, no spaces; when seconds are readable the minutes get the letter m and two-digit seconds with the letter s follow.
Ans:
11h27m00s
